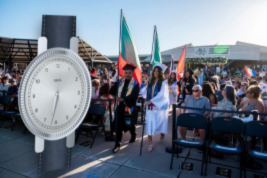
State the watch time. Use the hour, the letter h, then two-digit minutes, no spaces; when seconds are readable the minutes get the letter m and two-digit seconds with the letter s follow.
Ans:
6h32
